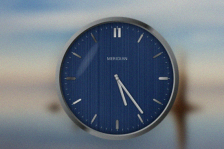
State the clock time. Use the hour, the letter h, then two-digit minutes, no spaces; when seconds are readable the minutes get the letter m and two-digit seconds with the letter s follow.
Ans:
5h24
